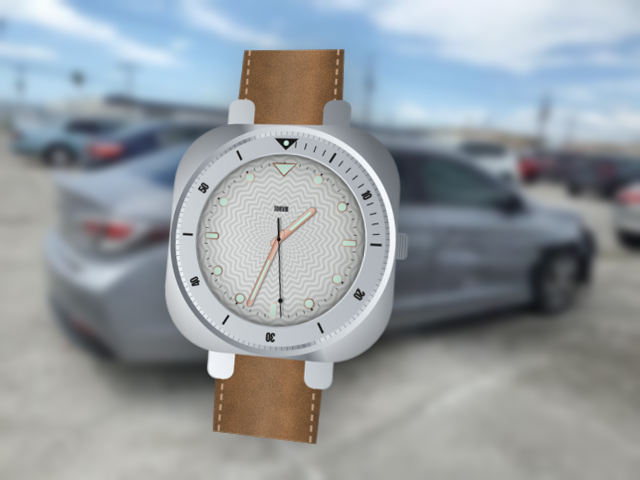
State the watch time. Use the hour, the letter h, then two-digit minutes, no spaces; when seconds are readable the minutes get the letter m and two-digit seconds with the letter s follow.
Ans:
1h33m29s
